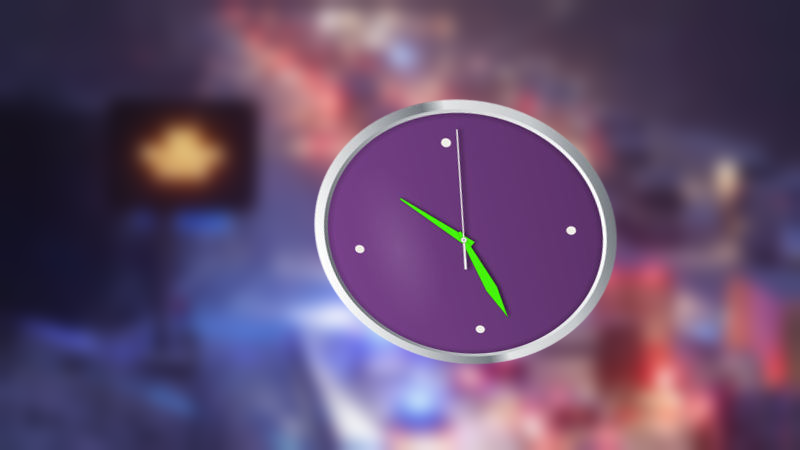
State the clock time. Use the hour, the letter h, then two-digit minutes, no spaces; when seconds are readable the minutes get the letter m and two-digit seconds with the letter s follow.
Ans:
10h27m01s
